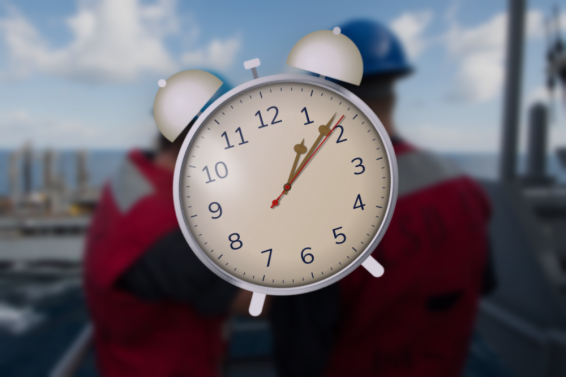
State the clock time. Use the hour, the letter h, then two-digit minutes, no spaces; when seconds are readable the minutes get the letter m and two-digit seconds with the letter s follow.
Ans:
1h08m09s
